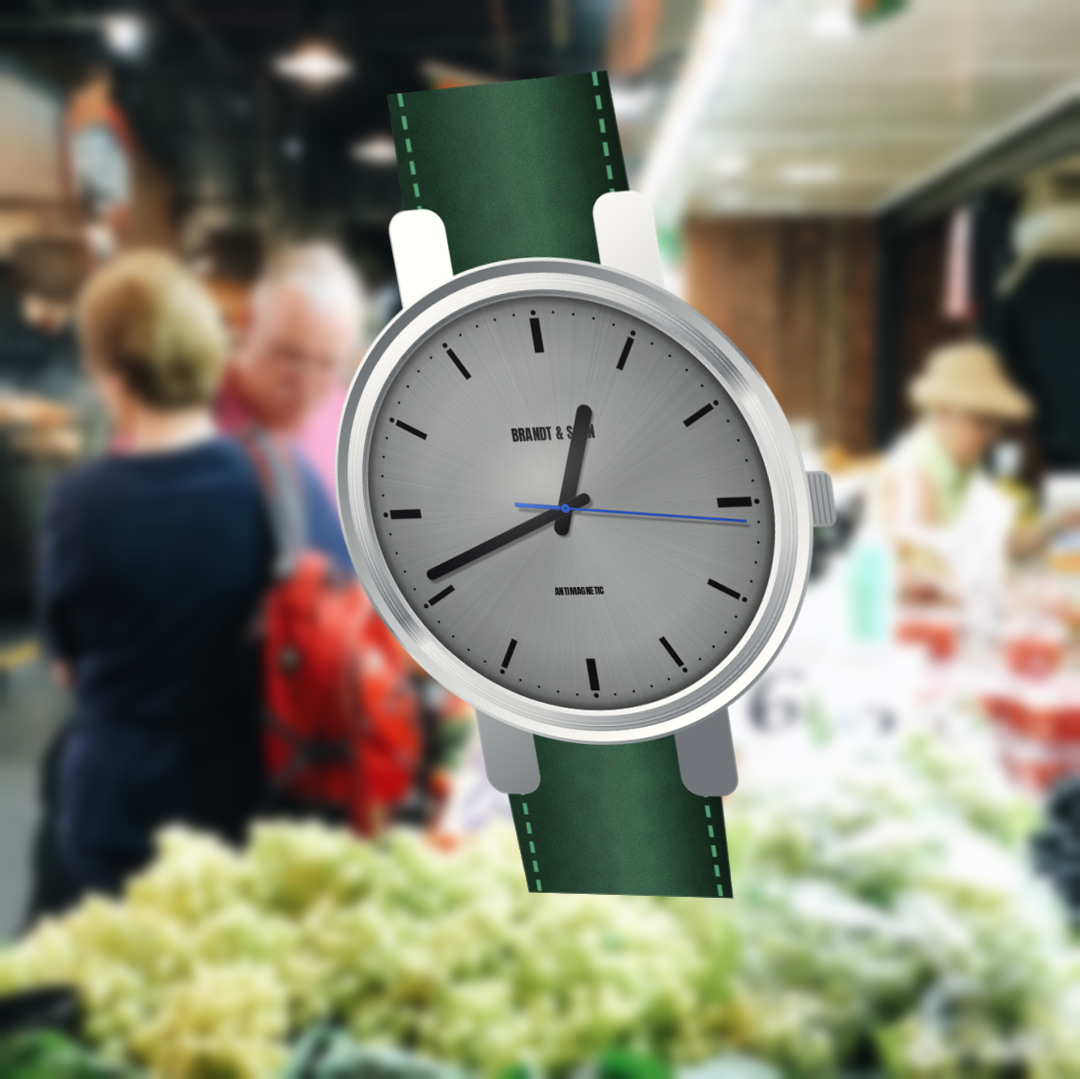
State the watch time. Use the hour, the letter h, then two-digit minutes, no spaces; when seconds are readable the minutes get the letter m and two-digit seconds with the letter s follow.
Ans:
12h41m16s
